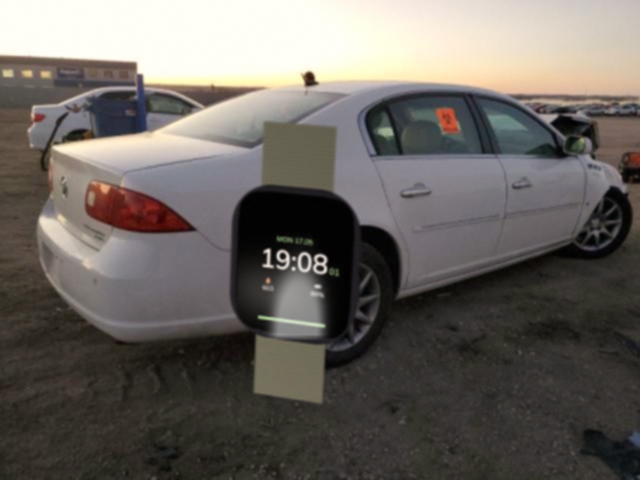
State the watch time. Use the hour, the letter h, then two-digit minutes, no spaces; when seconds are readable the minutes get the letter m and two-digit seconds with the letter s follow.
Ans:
19h08
